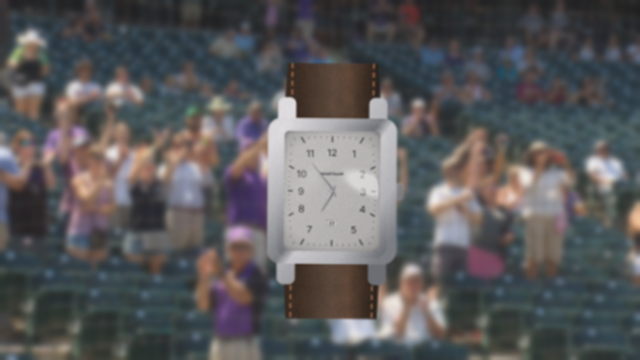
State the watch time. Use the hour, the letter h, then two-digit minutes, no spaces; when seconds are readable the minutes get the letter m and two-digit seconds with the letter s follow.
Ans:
6h54
